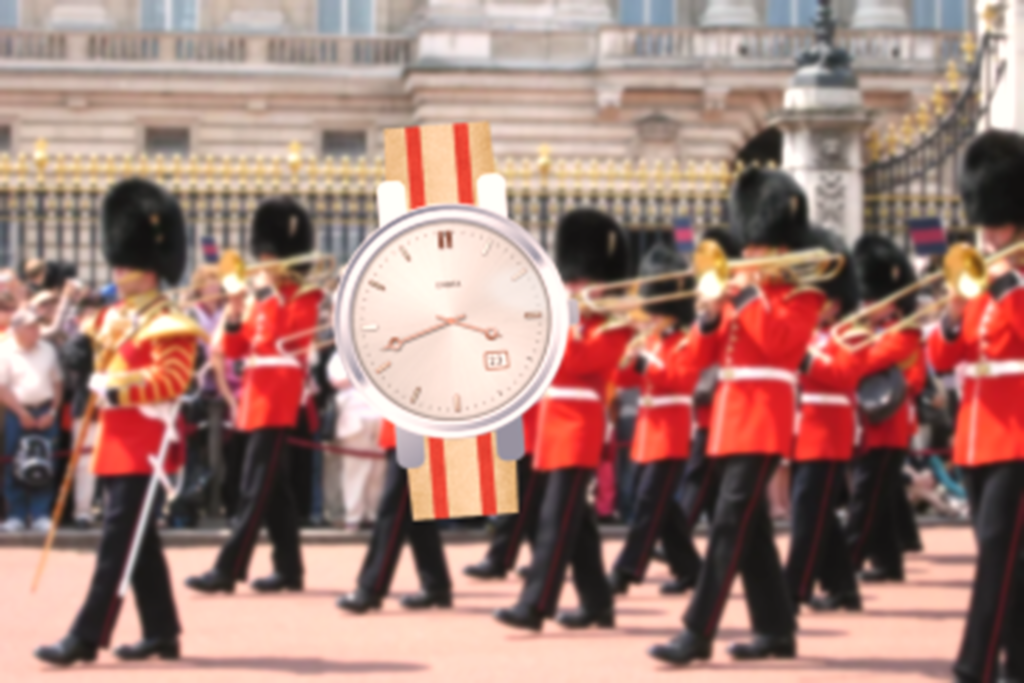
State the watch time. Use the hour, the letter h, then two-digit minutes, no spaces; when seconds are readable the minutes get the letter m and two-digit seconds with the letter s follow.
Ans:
3h42
